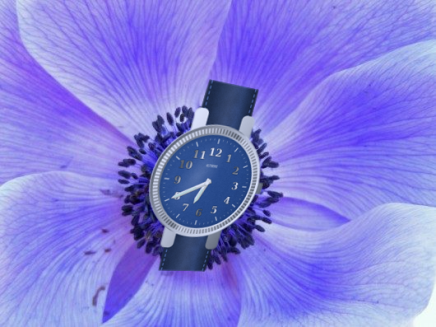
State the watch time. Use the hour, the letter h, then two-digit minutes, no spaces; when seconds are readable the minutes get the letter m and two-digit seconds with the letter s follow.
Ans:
6h40
